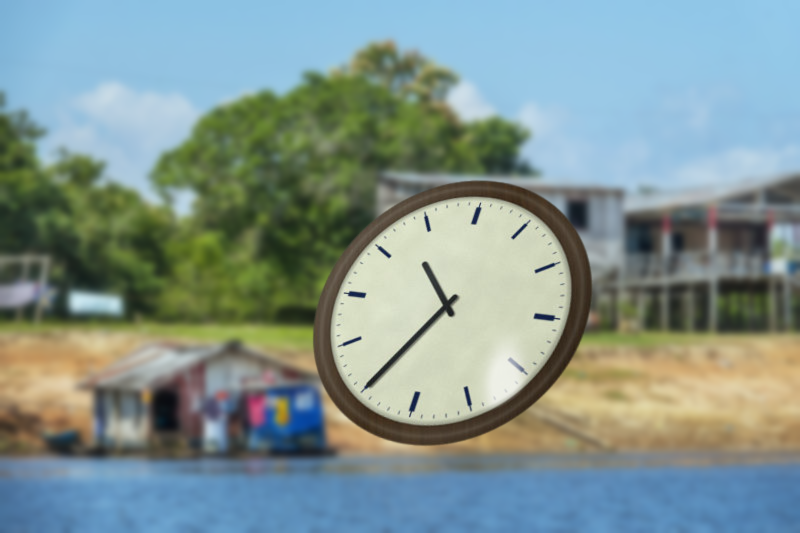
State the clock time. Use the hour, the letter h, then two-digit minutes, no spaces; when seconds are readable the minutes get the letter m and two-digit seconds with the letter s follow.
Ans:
10h35
